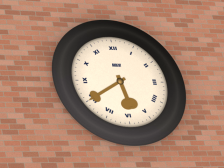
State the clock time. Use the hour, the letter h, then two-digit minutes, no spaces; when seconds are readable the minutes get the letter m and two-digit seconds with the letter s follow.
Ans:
5h40
